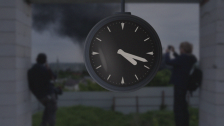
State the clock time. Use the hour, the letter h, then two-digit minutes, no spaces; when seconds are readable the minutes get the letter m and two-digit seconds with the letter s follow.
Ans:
4h18
